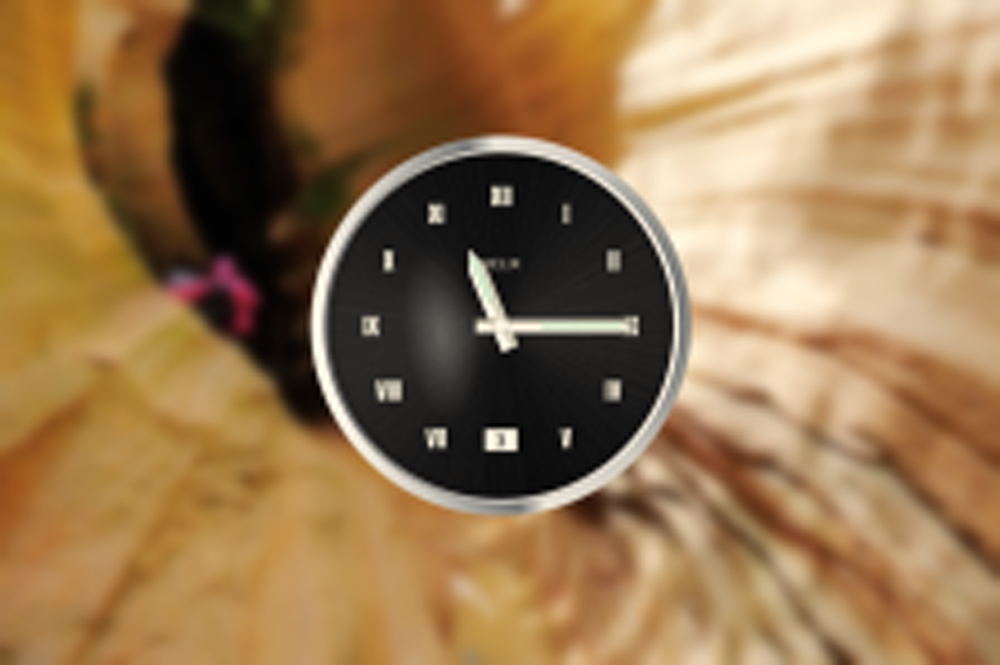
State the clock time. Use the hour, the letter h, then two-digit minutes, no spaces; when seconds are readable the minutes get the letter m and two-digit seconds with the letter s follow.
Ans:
11h15
